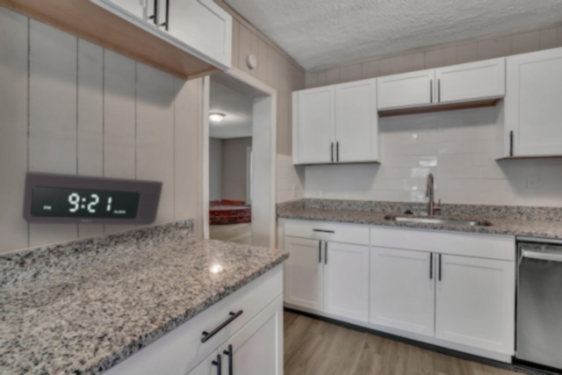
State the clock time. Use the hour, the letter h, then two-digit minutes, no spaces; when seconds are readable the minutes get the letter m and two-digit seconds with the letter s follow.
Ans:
9h21
